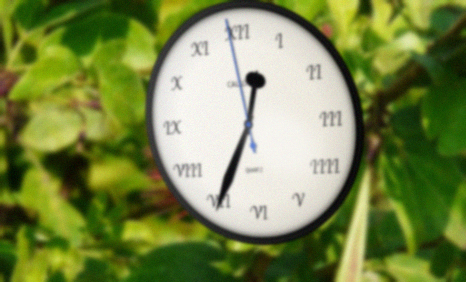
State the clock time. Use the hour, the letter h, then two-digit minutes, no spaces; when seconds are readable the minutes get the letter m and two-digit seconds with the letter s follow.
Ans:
12h34m59s
